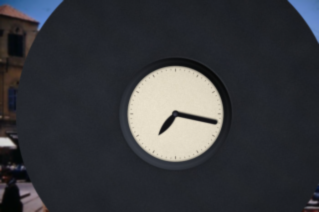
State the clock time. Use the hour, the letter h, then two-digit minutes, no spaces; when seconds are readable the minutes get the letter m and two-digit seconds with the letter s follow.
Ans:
7h17
